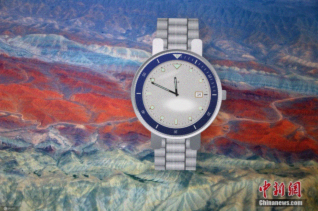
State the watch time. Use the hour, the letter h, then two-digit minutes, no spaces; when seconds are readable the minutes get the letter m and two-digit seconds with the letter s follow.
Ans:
11h49
